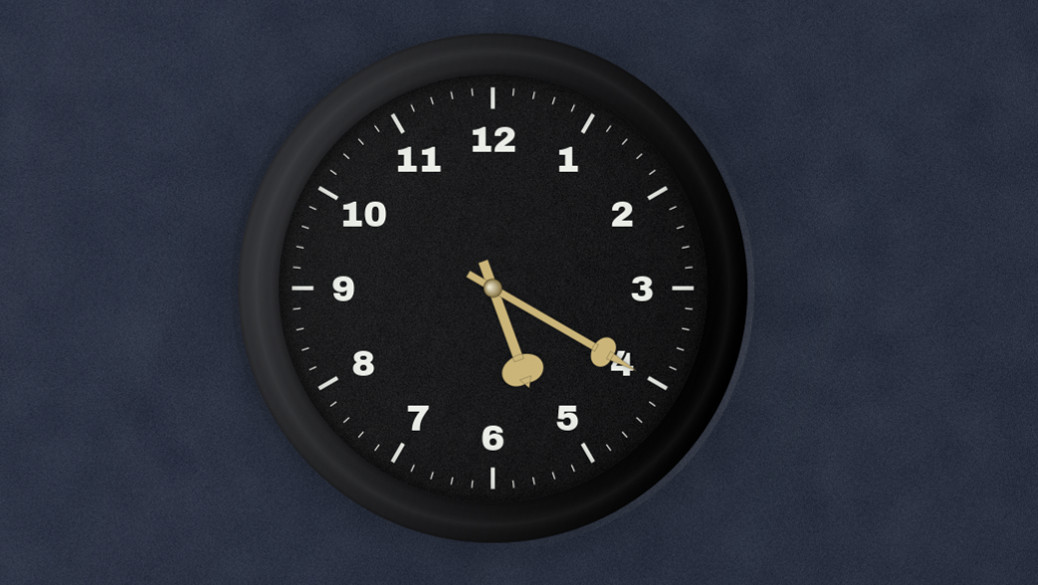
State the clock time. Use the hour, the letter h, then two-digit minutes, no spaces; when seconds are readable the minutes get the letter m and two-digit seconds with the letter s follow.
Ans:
5h20
